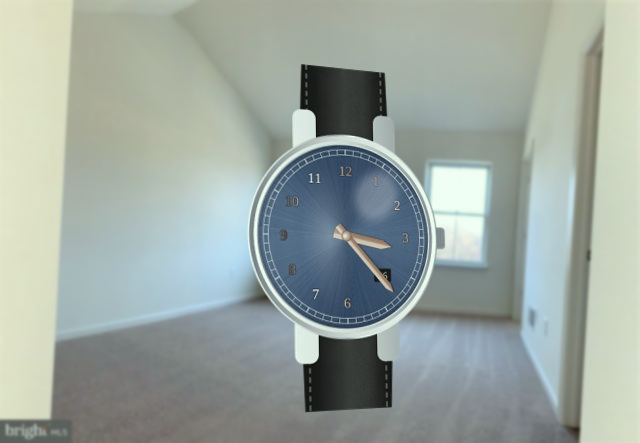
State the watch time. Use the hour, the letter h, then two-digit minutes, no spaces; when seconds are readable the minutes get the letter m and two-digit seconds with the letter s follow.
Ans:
3h23
